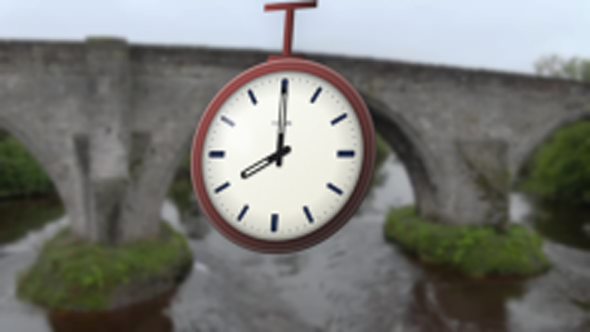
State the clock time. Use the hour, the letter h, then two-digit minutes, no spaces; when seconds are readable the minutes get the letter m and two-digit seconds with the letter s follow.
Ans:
8h00
